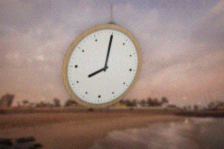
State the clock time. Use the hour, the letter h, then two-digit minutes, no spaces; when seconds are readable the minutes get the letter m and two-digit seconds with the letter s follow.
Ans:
8h00
